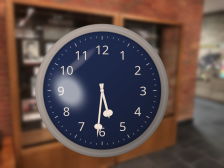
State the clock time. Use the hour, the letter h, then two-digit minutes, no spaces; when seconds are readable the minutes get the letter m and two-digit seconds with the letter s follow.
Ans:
5h31
